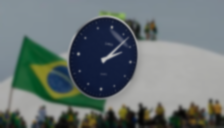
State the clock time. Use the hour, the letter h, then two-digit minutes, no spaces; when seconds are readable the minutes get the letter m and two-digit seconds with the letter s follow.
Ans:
2h07
